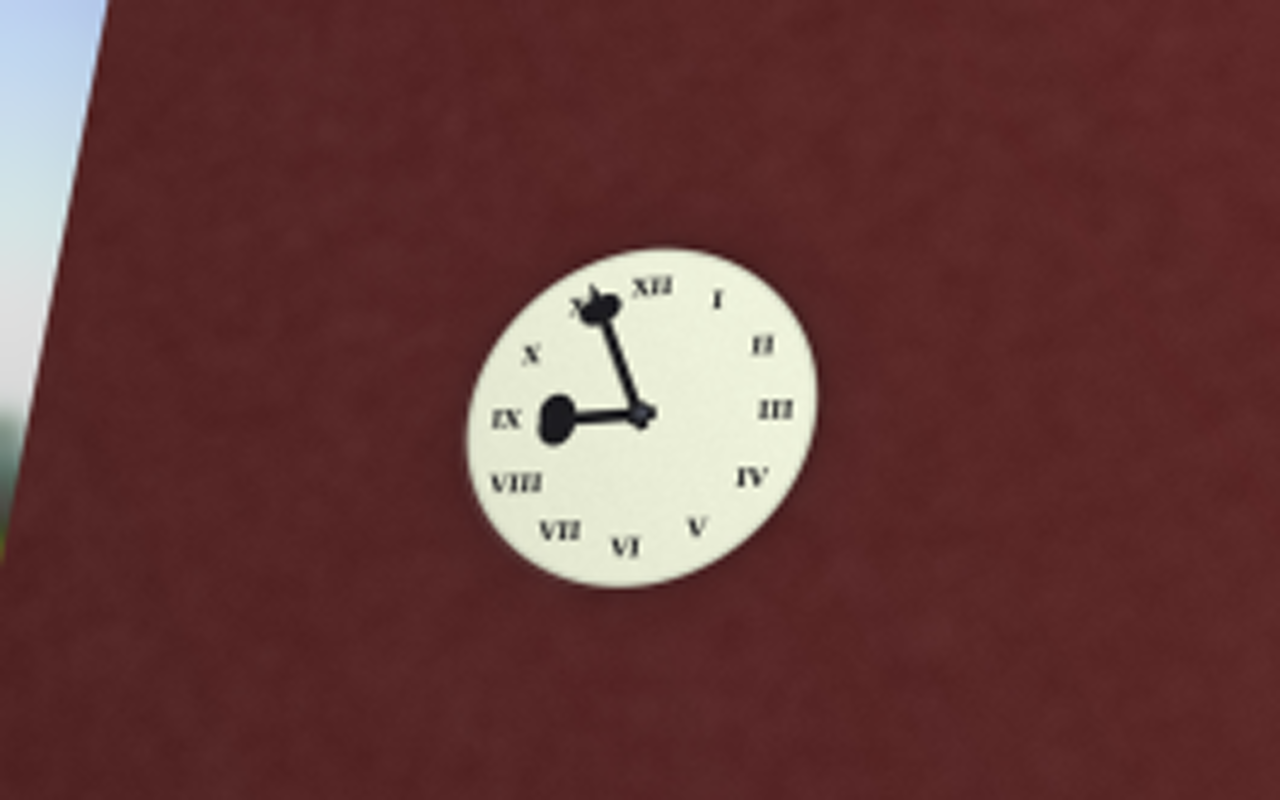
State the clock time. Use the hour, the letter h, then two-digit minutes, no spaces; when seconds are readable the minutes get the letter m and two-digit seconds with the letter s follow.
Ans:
8h56
